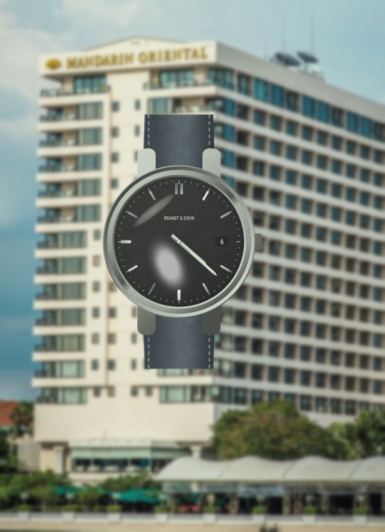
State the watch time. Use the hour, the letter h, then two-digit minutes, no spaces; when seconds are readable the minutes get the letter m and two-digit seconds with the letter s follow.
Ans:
4h22
